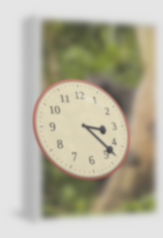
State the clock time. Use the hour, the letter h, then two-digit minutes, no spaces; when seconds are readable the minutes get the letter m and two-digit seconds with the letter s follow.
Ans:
3h23
